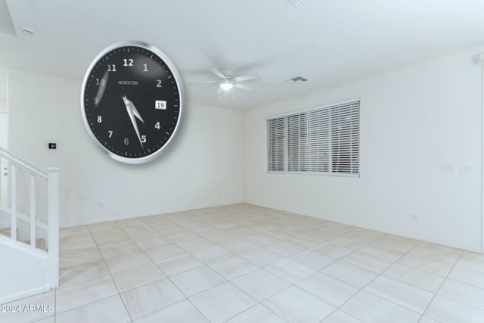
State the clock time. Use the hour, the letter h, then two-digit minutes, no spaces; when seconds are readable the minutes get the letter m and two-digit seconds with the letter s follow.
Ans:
4h26
